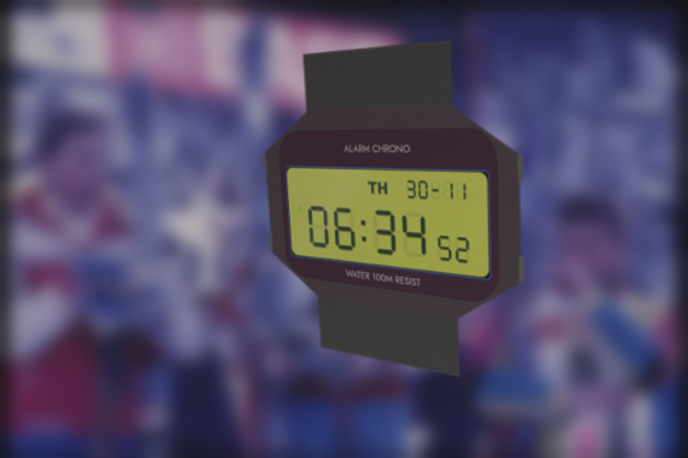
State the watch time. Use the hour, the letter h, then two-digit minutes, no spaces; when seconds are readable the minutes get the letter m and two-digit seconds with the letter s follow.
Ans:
6h34m52s
